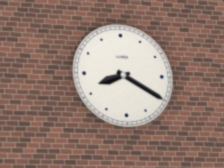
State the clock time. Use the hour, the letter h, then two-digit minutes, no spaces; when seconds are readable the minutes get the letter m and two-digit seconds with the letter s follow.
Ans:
8h20
